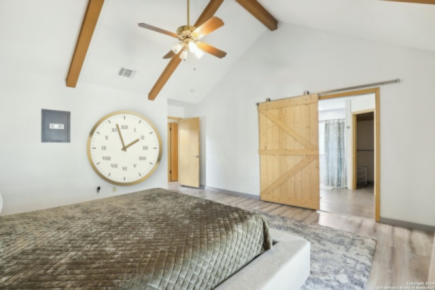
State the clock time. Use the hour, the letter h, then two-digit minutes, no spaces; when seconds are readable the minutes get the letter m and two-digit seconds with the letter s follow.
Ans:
1h57
